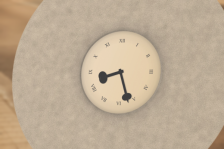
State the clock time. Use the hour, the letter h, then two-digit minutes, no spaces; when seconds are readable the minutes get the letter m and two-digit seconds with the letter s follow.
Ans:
8h27
